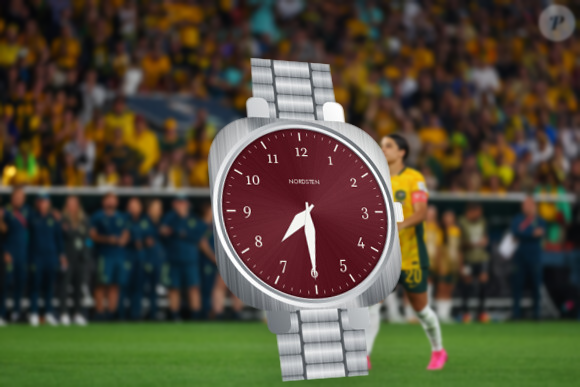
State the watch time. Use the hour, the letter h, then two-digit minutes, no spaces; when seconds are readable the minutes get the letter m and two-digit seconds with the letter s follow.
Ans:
7h30
